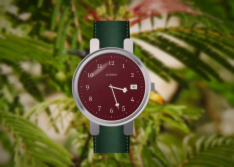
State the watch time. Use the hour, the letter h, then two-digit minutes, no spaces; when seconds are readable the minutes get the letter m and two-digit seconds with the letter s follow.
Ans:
3h27
